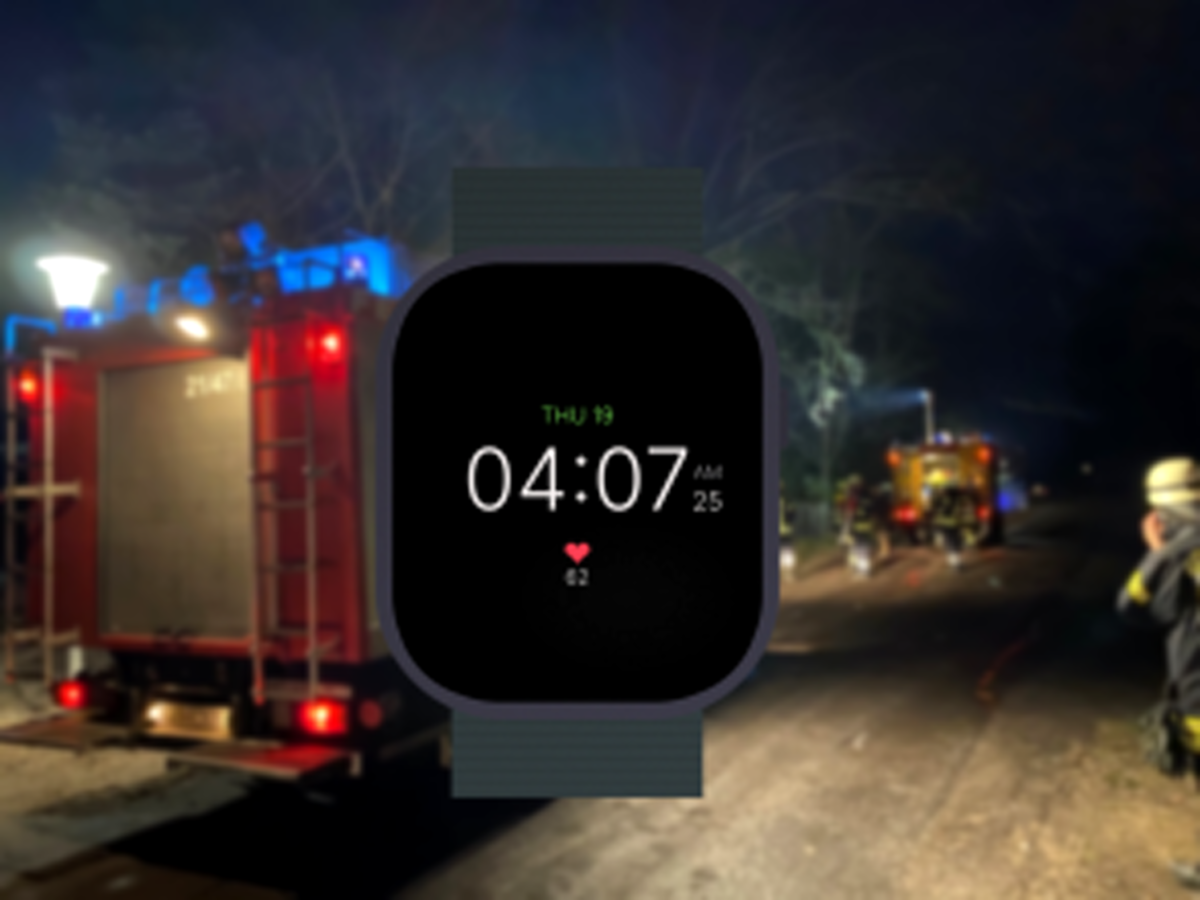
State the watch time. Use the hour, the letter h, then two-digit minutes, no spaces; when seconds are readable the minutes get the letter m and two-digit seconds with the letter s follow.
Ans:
4h07
